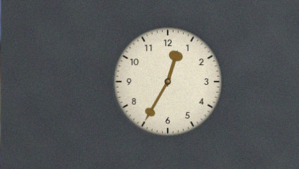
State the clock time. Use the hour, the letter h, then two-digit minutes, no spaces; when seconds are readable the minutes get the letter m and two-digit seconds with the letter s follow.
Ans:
12h35
